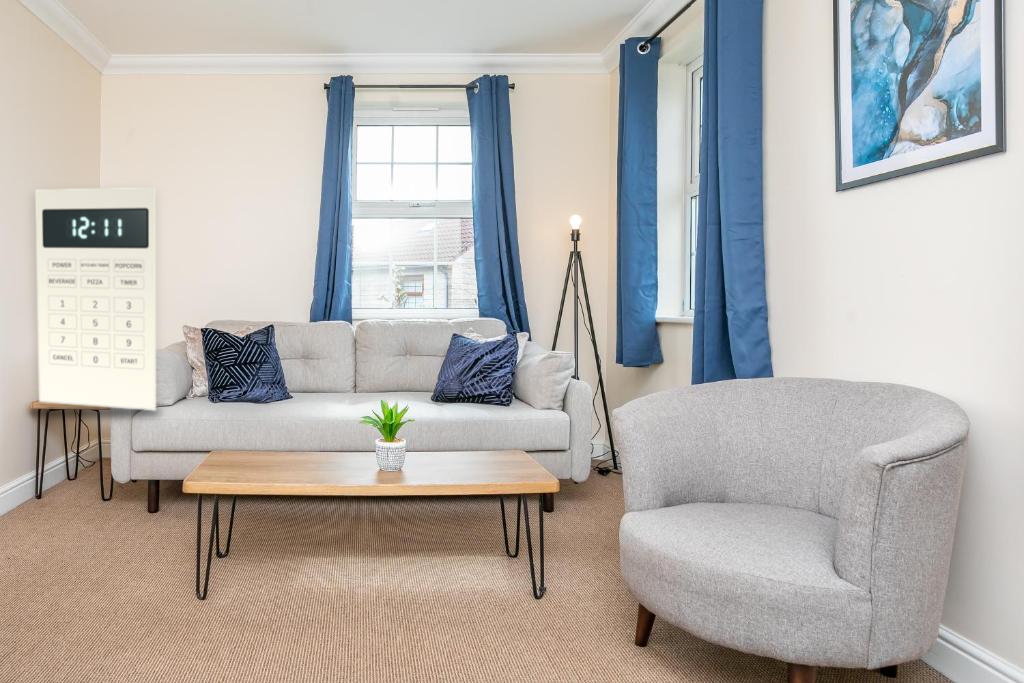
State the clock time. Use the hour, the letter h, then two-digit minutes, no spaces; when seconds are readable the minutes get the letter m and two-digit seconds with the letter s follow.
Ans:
12h11
